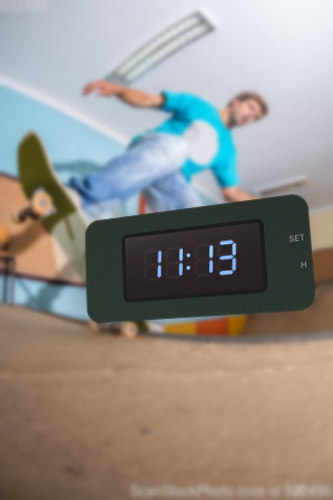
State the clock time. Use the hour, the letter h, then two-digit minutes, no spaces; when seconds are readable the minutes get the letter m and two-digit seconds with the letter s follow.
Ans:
11h13
